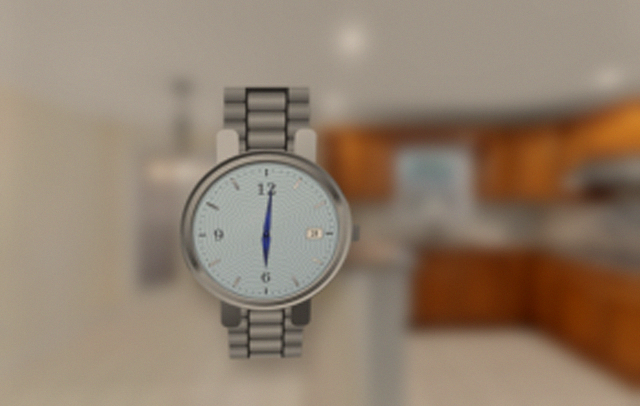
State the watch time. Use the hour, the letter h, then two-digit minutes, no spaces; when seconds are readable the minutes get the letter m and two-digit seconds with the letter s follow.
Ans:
6h01
